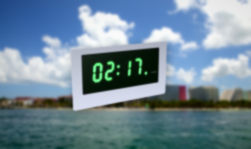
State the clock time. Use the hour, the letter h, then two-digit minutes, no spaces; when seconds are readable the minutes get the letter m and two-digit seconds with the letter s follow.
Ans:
2h17
